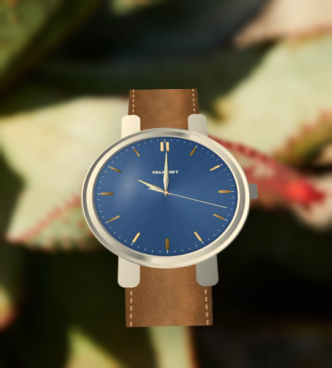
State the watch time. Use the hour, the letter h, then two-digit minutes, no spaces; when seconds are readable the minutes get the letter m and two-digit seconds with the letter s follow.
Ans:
10h00m18s
